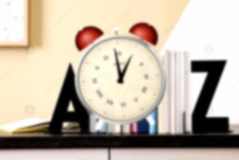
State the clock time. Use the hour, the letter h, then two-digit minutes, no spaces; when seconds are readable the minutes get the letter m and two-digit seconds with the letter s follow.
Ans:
12h59
